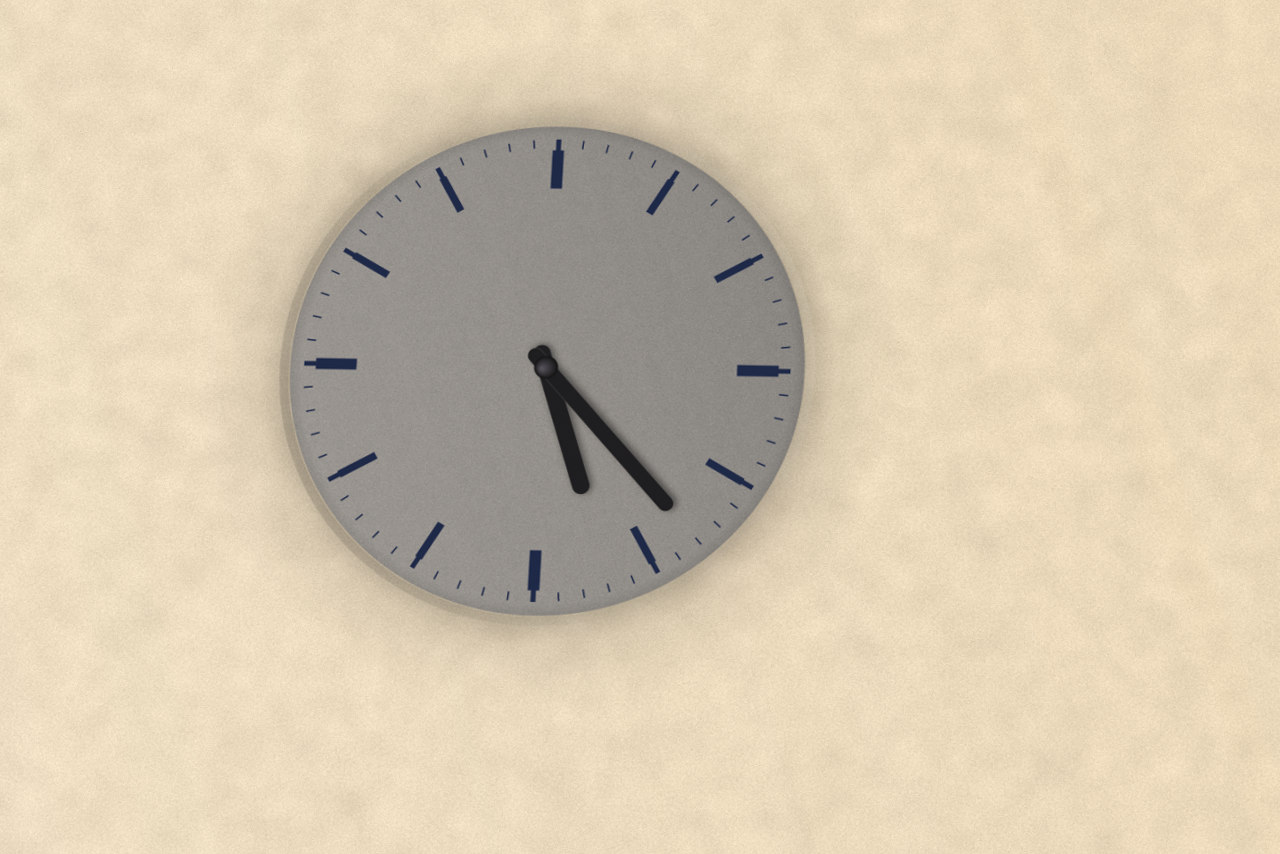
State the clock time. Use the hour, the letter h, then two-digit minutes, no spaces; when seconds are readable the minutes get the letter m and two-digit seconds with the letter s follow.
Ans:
5h23
